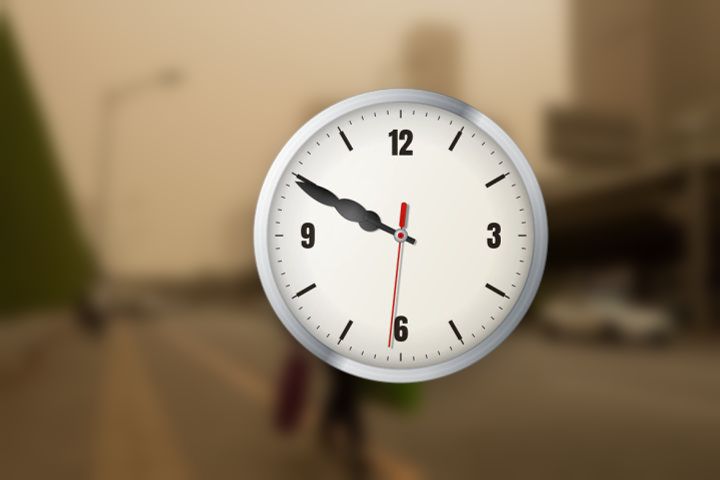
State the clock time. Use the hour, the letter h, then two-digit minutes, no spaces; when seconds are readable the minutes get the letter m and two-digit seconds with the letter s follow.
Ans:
9h49m31s
